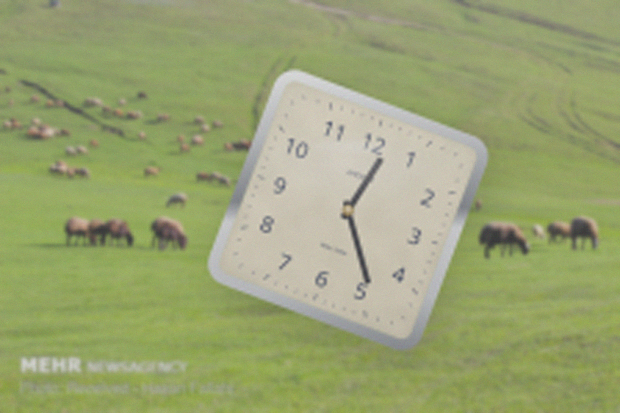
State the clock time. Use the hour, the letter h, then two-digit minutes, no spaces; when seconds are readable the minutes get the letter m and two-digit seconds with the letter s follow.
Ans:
12h24
